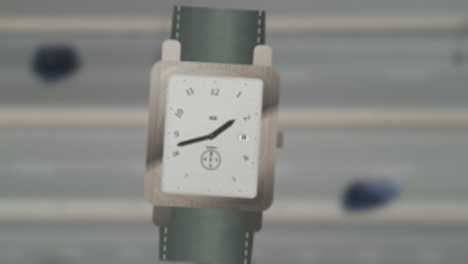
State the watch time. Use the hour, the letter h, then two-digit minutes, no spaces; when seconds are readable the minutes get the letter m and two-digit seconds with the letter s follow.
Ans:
1h42
